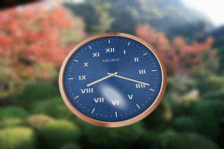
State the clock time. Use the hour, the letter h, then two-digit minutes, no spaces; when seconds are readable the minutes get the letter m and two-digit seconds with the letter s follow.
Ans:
8h19
